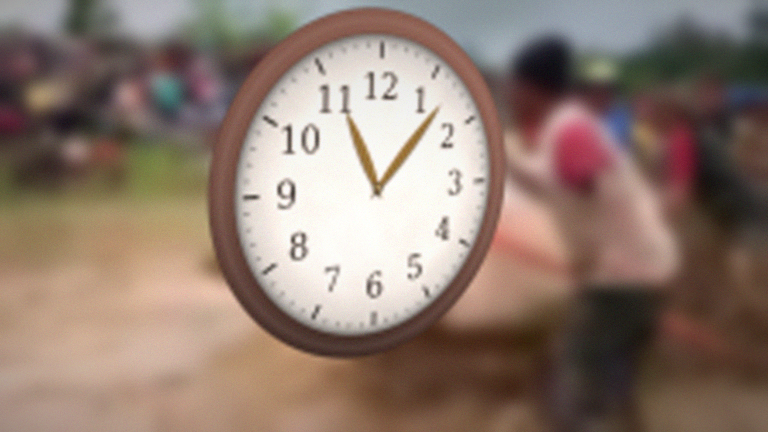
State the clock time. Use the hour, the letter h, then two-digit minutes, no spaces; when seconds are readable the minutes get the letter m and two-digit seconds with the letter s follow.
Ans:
11h07
